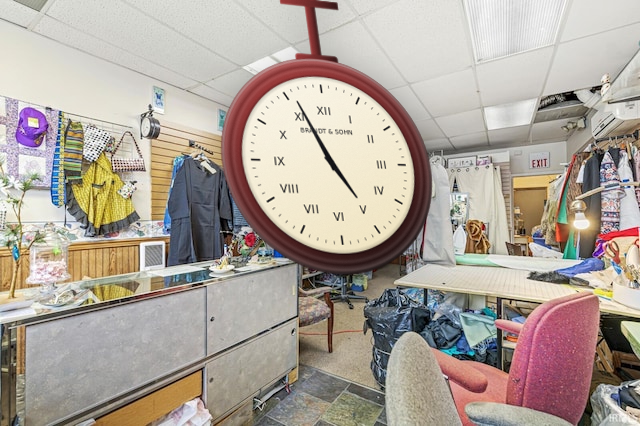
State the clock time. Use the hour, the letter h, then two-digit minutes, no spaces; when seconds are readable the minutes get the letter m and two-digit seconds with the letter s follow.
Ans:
4h56
